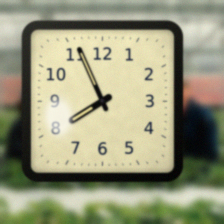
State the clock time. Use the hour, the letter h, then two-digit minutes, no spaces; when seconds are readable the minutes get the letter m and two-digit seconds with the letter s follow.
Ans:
7h56
